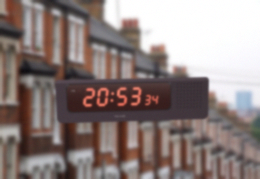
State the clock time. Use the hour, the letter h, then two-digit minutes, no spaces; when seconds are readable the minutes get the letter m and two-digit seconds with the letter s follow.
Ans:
20h53
